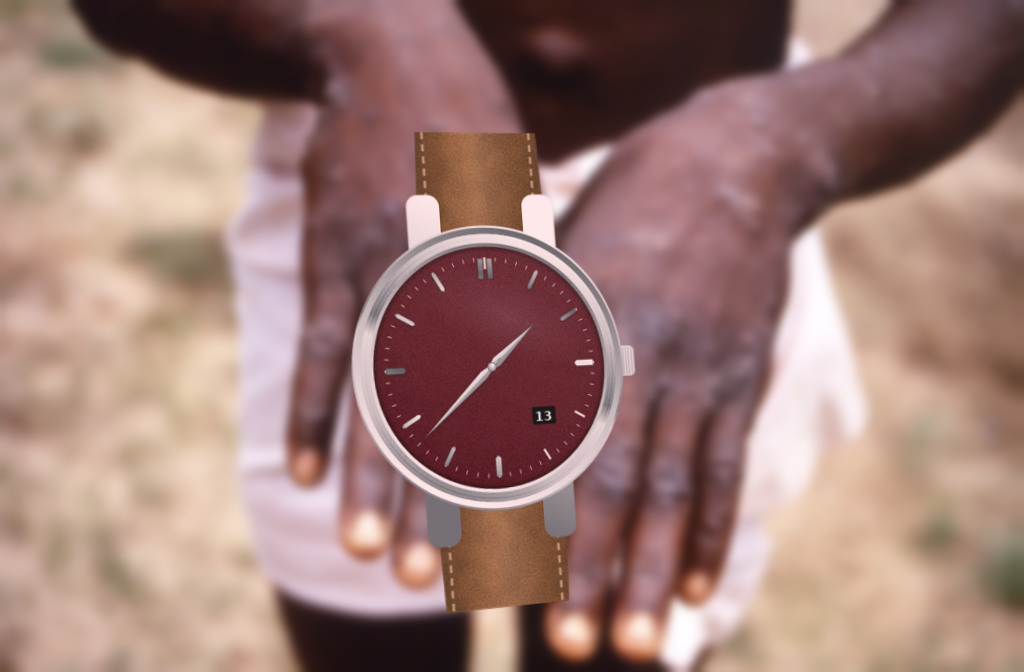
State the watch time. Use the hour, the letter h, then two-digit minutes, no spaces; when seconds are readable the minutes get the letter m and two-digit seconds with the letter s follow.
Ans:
1h38
